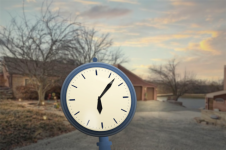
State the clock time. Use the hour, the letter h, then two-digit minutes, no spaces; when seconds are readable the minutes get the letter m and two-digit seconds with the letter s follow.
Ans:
6h07
